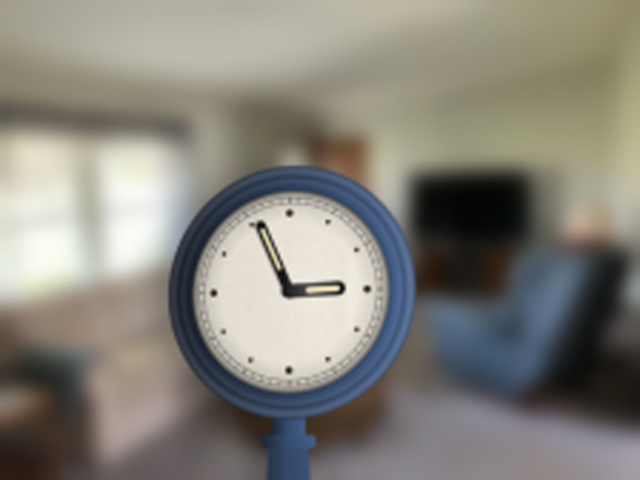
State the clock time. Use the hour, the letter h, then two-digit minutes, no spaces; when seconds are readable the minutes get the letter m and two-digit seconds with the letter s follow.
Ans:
2h56
